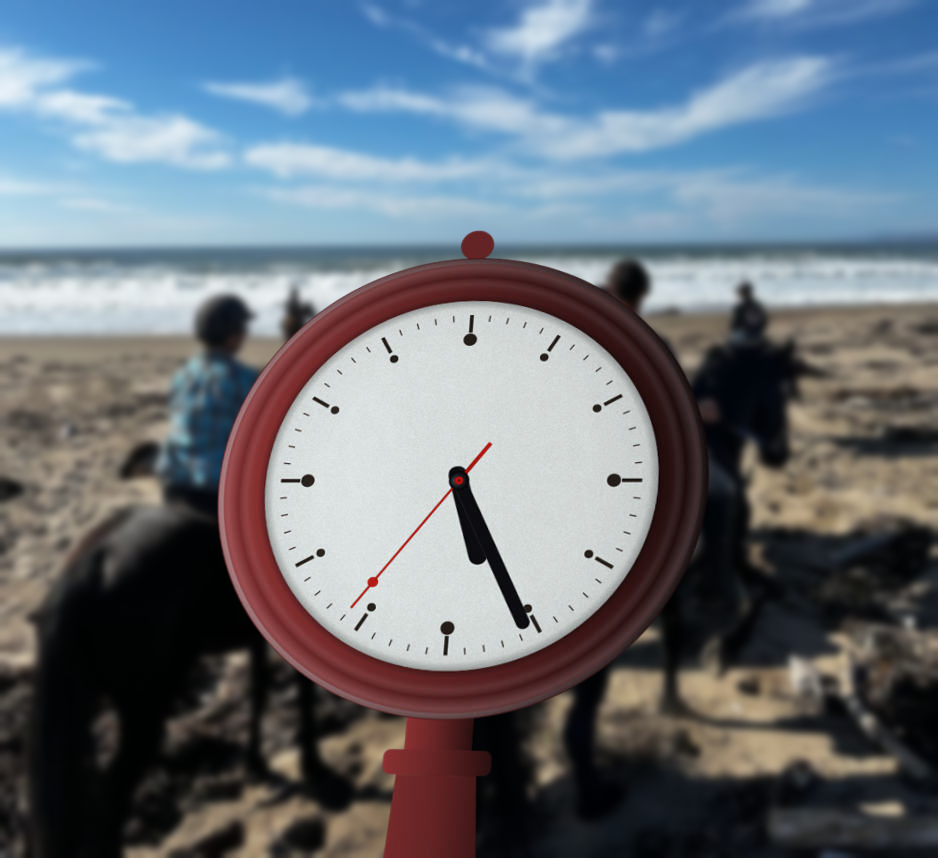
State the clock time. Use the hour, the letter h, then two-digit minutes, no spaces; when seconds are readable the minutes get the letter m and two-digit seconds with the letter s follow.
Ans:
5h25m36s
